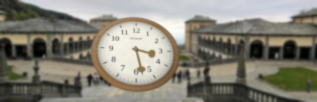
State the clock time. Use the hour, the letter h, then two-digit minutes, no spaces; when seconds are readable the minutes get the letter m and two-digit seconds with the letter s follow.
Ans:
3h28
